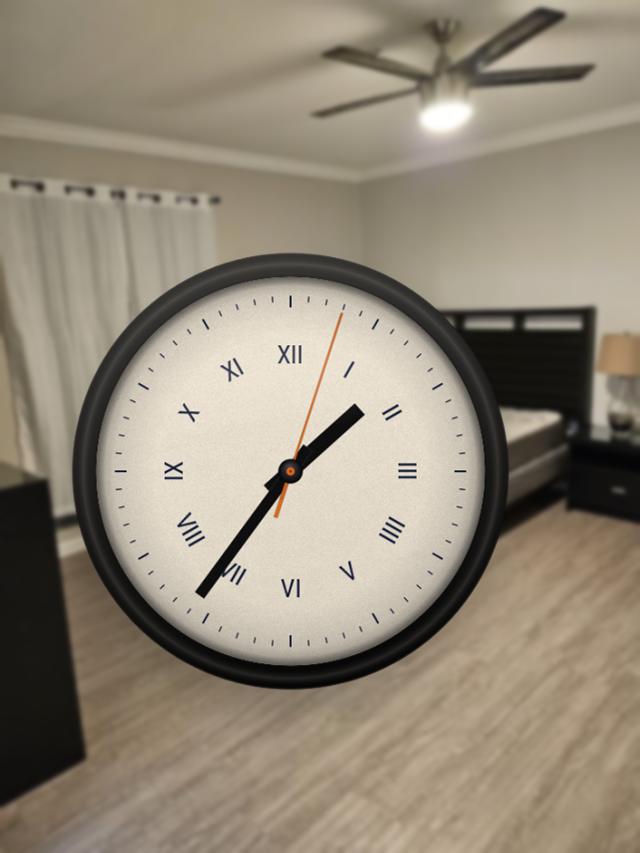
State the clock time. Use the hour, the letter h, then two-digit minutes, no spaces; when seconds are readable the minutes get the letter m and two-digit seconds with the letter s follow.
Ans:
1h36m03s
